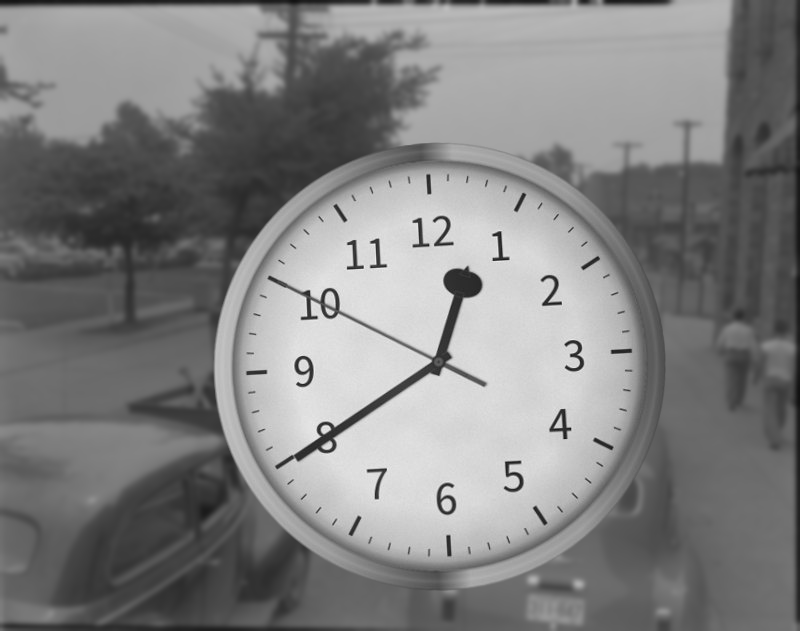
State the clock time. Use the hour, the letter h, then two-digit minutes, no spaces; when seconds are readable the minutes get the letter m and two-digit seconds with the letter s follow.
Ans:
12h39m50s
